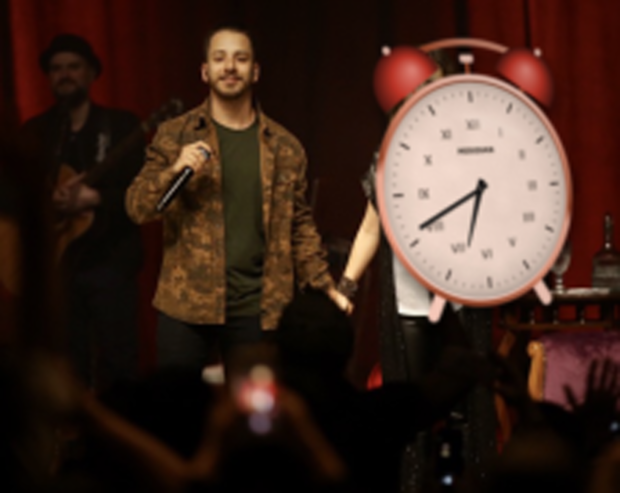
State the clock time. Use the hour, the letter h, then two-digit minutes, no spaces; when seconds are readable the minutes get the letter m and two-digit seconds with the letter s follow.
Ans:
6h41
